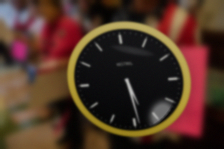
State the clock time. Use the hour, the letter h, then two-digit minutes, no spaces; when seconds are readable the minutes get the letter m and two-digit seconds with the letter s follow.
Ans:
5h29
